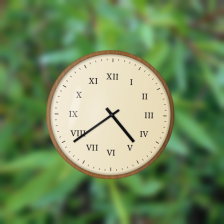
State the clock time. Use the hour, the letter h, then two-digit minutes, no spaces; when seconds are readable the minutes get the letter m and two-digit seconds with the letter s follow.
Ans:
4h39
